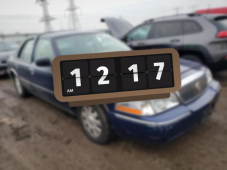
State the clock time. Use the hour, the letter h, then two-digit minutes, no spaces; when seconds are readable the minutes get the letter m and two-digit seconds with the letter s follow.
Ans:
12h17
